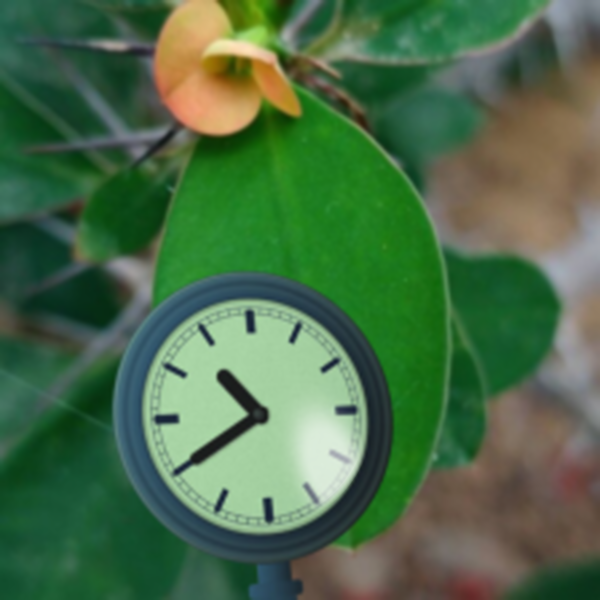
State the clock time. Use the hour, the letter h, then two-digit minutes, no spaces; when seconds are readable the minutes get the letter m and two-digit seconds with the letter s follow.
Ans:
10h40
